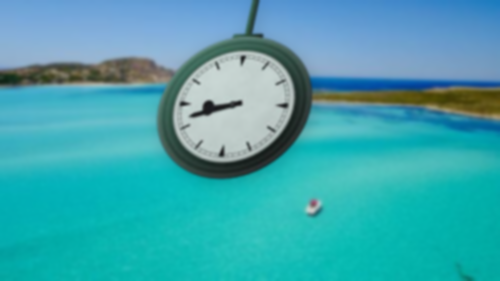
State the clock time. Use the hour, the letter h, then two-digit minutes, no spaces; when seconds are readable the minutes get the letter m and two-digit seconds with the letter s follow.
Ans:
8h42
